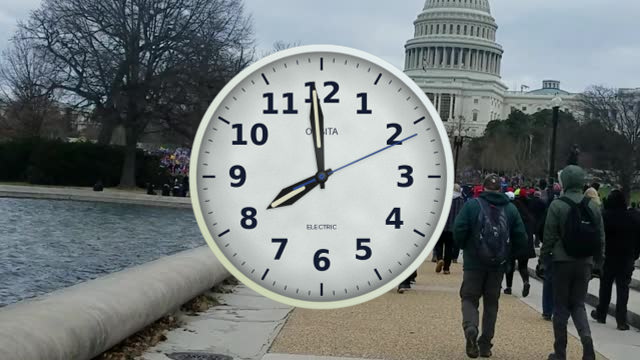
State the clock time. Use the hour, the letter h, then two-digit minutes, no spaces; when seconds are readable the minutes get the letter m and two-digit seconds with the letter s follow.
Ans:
7h59m11s
